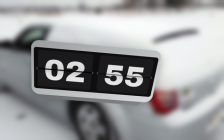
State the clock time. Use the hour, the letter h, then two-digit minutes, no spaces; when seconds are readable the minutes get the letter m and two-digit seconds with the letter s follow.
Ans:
2h55
